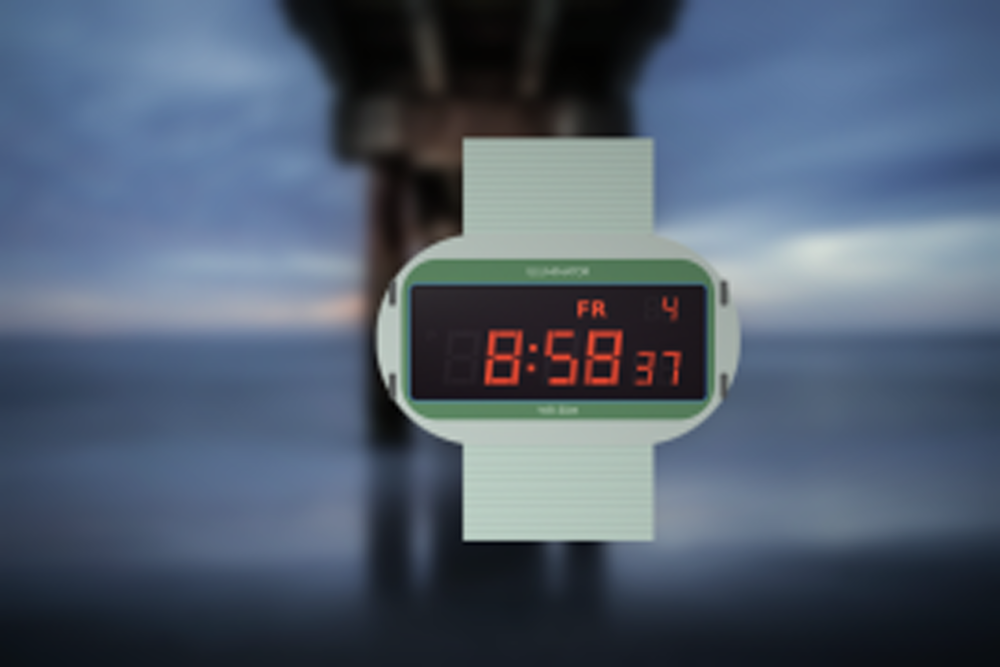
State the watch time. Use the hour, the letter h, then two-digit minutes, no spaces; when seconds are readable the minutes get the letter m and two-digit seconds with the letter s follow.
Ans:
8h58m37s
